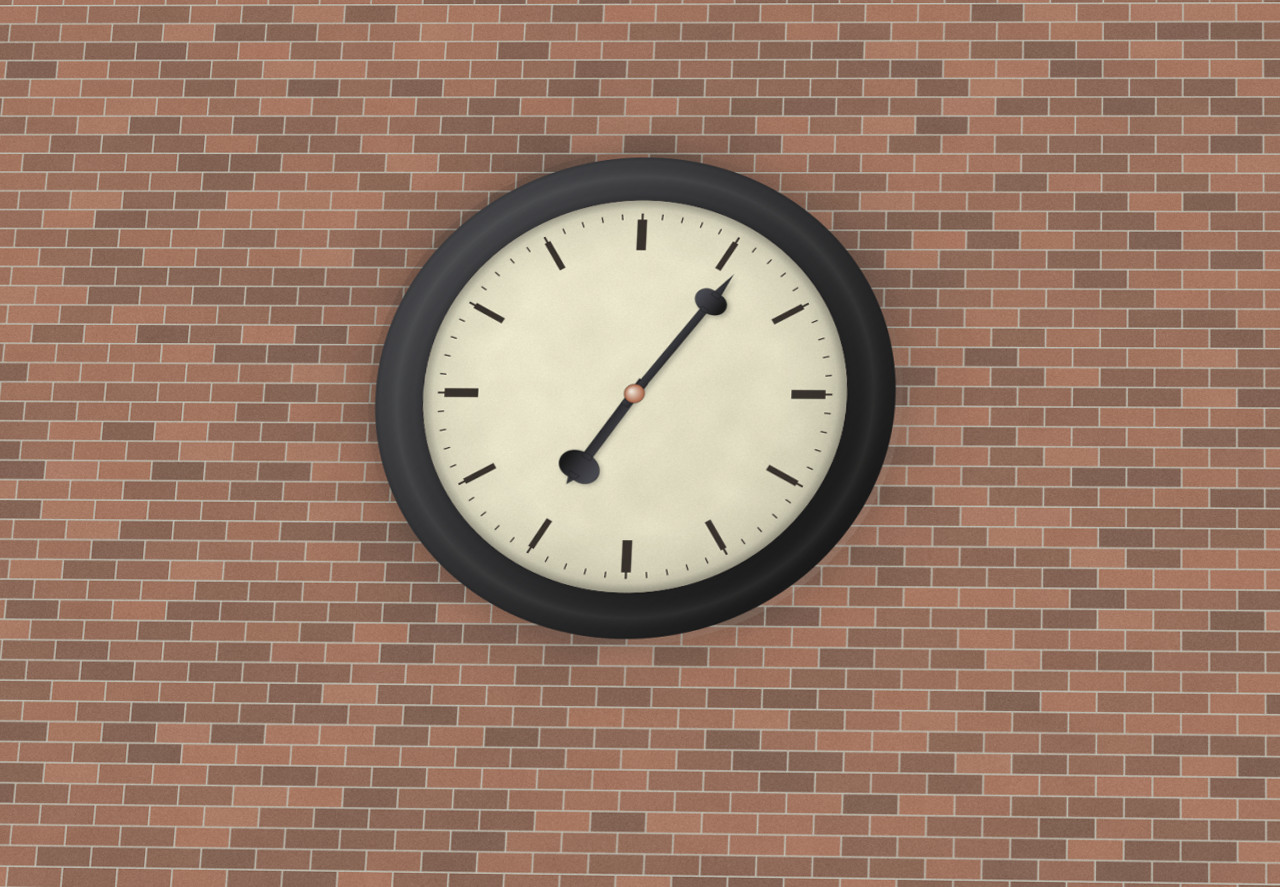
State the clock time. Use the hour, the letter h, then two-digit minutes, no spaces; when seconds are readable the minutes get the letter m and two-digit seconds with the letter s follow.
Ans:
7h06
